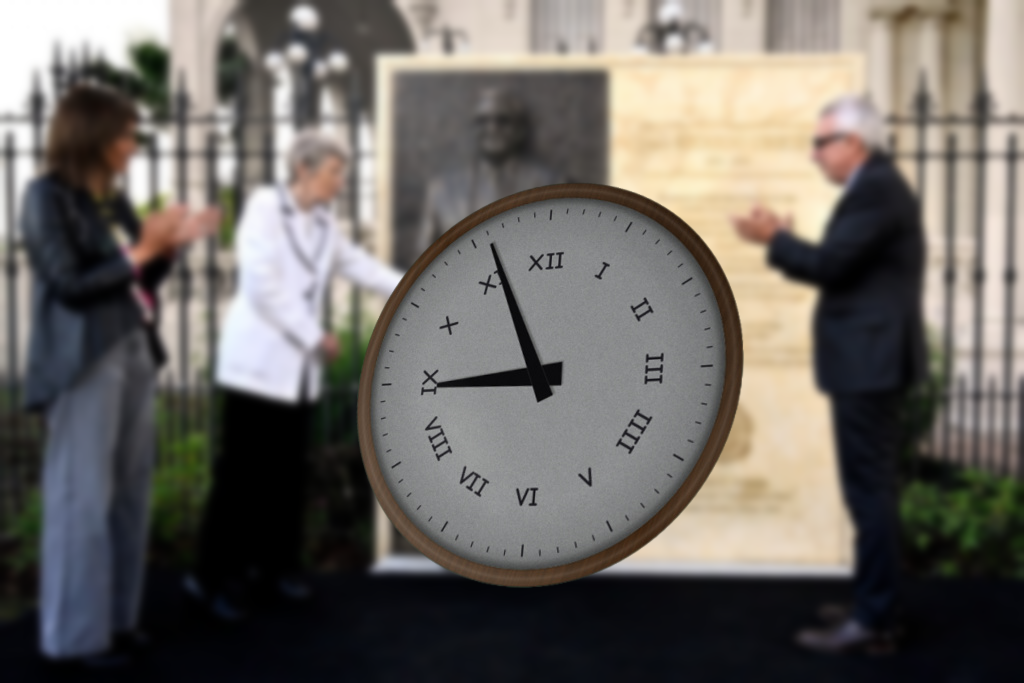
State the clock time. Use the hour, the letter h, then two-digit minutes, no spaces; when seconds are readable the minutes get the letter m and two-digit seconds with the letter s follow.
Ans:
8h56
